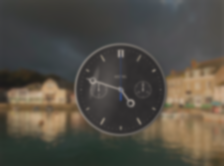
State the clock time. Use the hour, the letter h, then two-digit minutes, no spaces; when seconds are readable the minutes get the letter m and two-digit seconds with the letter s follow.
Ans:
4h48
